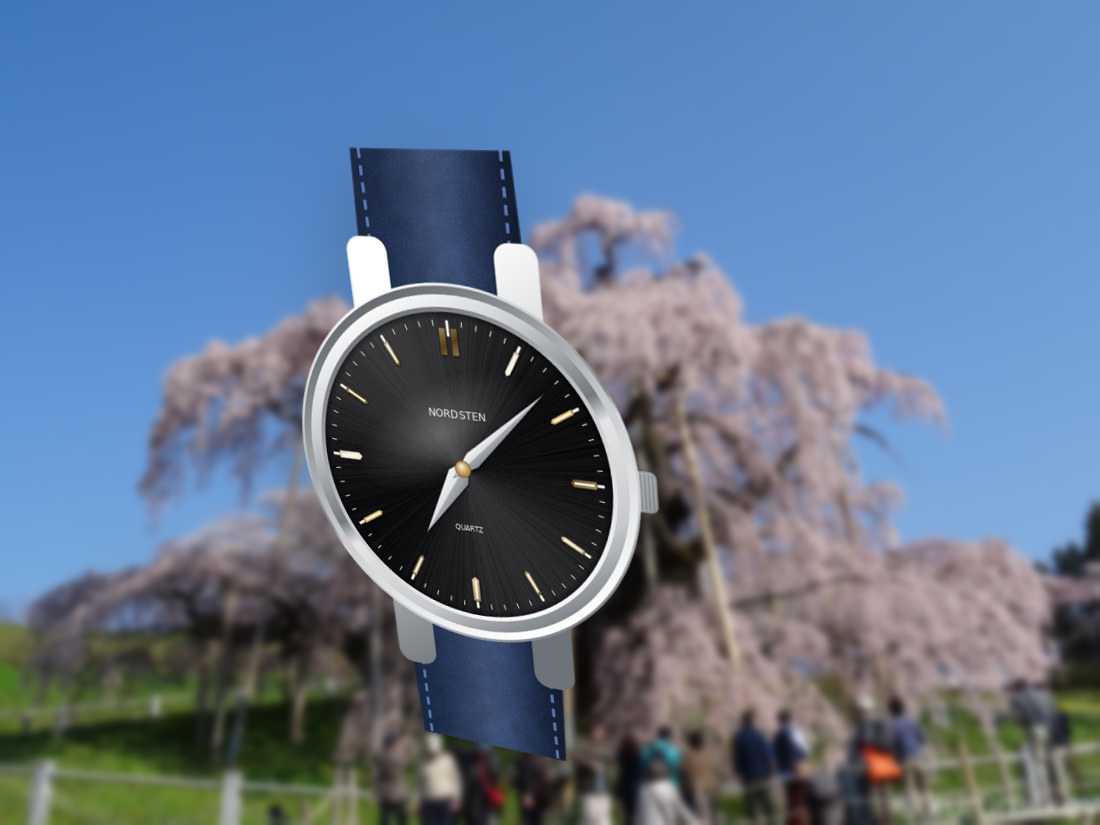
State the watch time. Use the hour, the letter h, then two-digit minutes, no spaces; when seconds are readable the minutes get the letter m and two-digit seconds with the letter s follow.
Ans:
7h08
